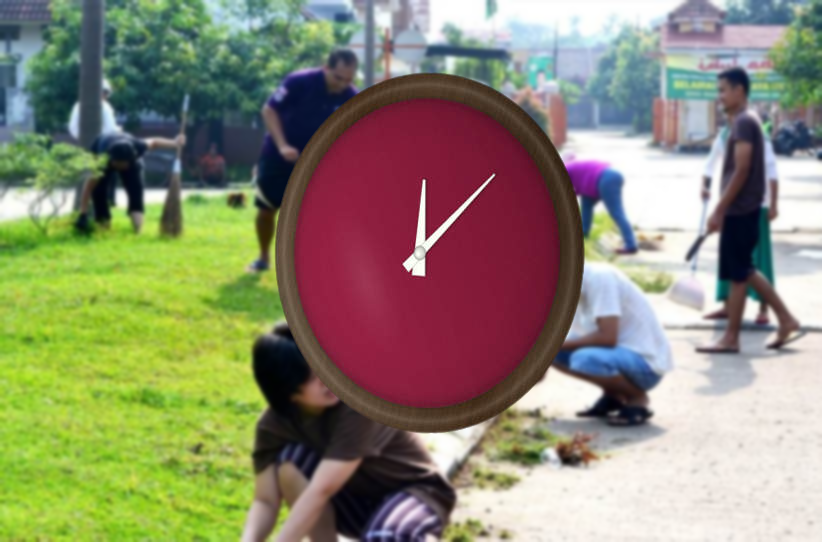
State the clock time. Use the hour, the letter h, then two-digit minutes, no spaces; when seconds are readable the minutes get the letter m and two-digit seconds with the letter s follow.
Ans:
12h08
